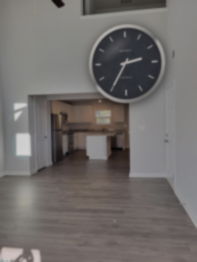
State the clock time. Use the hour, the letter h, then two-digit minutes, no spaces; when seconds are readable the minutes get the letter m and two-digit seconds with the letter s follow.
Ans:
2h35
